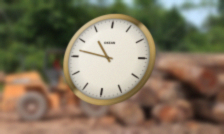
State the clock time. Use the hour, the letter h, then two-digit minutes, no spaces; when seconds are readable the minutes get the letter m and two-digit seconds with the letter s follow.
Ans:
10h47
